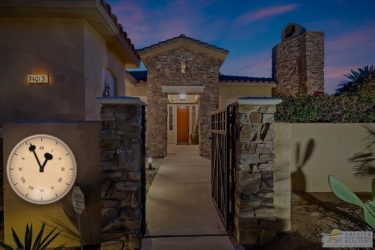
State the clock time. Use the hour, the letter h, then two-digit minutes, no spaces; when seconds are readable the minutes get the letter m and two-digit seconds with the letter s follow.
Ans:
12h56
